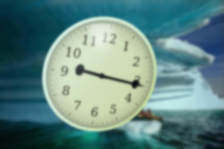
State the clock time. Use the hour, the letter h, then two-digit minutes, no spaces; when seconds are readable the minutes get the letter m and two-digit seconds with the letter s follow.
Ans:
9h16
